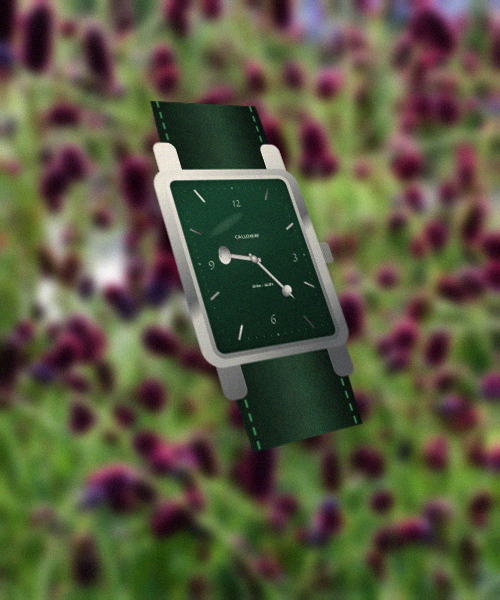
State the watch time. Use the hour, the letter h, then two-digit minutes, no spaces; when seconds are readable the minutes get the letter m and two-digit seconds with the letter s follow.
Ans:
9h24
